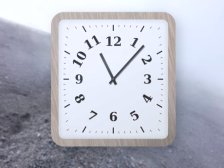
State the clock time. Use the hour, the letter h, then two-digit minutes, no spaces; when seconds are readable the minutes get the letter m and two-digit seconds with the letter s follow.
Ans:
11h07
